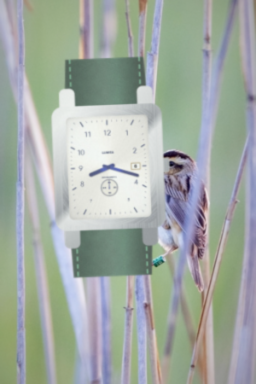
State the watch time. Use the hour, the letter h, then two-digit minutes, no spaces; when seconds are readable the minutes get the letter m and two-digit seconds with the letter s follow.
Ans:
8h18
